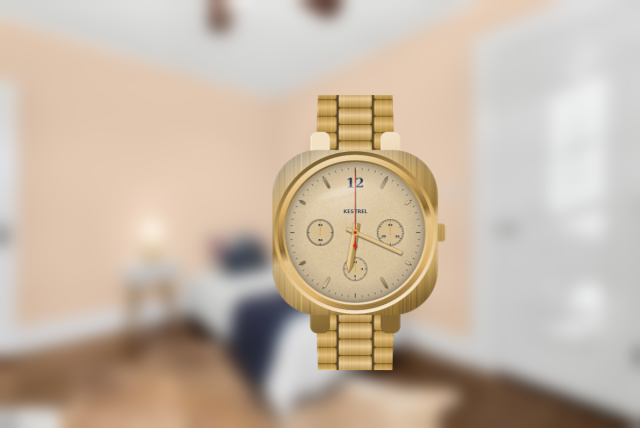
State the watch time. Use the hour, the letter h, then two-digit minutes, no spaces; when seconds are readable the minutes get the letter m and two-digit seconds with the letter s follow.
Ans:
6h19
